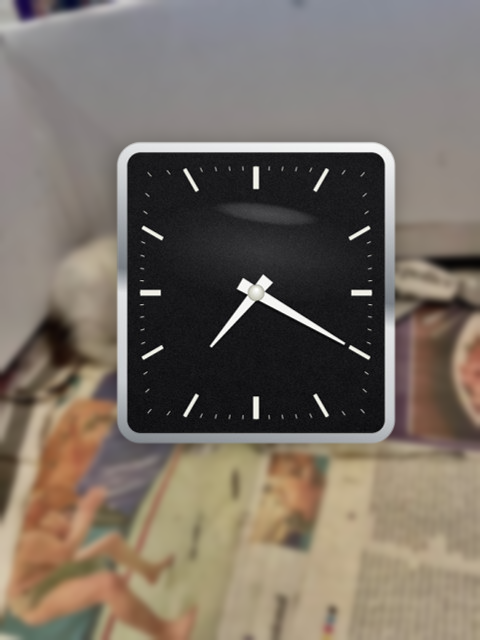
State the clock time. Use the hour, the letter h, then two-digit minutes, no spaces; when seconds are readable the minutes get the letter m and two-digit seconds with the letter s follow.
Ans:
7h20
